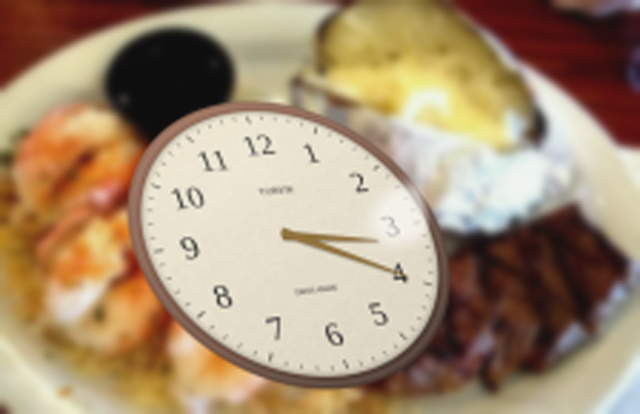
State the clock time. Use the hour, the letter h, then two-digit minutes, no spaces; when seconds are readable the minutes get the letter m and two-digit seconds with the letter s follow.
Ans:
3h20
